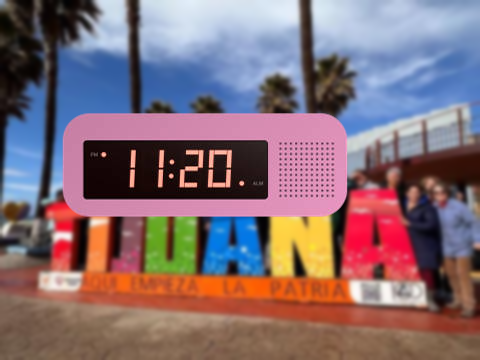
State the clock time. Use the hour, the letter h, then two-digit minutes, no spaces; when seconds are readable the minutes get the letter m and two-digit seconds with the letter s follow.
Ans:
11h20
